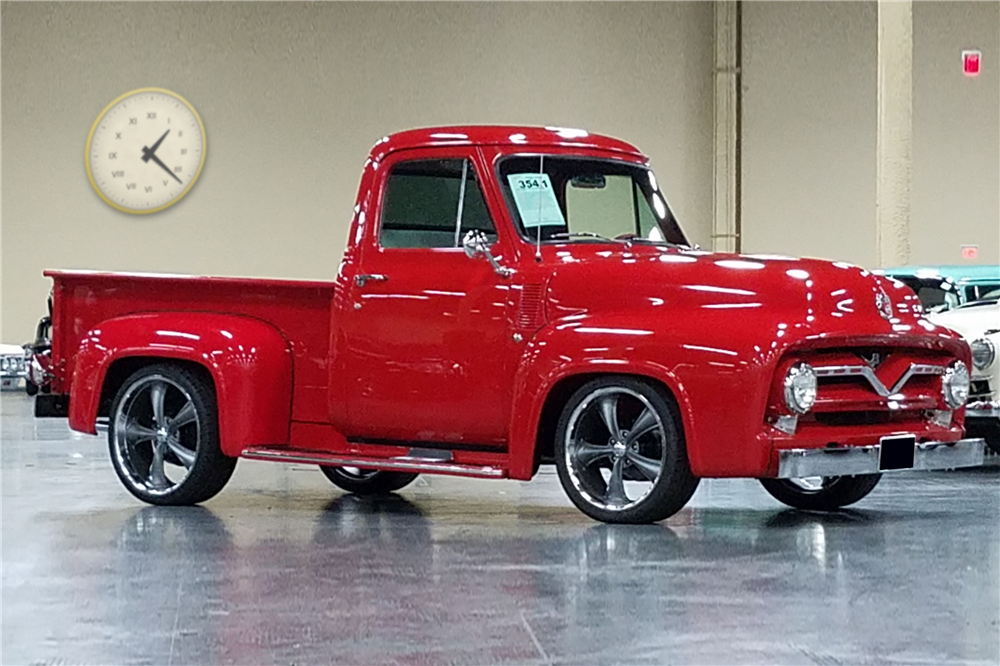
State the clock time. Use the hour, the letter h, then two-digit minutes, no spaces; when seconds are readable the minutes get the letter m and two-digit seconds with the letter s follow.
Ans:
1h22
